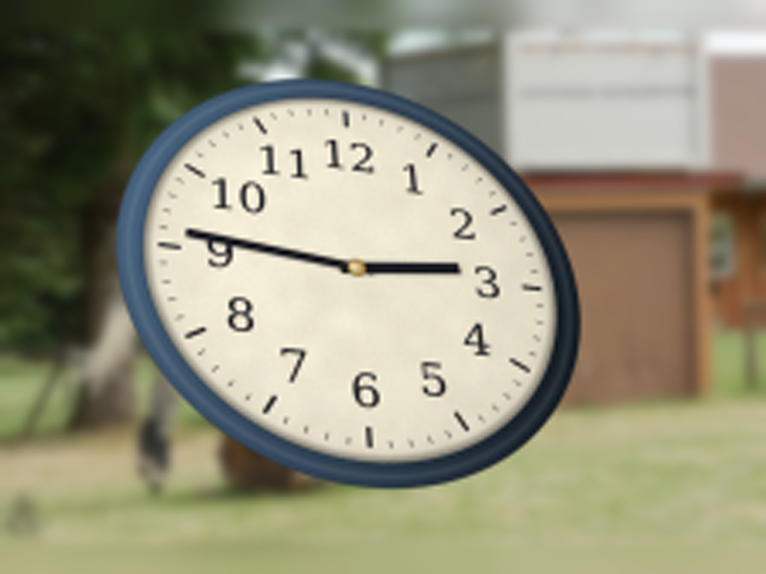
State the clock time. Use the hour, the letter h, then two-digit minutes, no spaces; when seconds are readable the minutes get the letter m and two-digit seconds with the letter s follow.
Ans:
2h46
